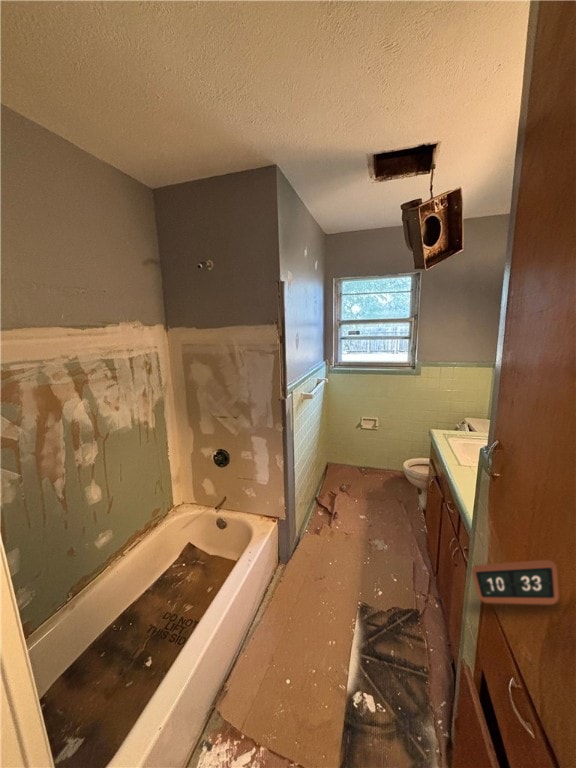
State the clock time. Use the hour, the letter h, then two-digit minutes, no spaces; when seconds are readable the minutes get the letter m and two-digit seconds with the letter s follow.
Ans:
10h33
